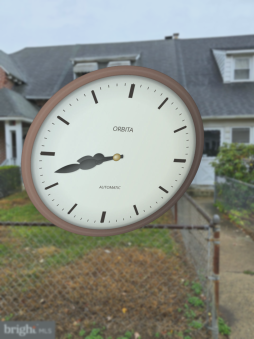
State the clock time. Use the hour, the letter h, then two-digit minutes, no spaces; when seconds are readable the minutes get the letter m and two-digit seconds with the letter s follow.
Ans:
8h42
